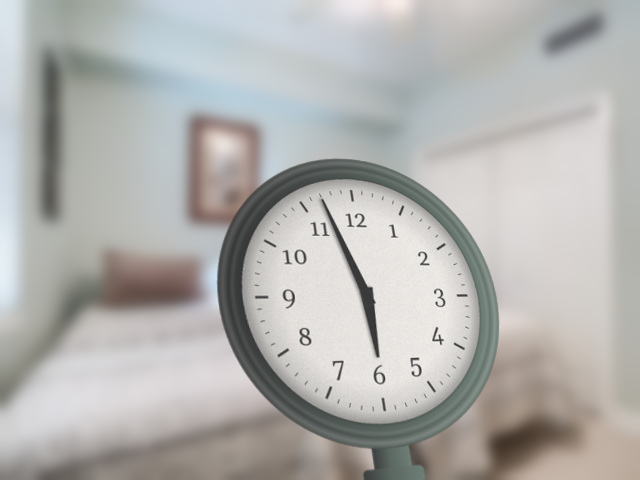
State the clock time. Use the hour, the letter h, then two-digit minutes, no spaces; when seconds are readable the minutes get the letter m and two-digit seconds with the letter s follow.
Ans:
5h57
